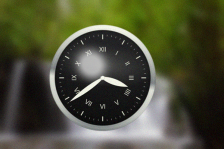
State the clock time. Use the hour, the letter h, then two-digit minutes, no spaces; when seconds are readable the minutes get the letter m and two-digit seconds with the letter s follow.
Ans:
3h39
